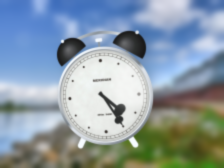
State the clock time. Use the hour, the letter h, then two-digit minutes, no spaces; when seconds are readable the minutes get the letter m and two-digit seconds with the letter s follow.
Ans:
4h25
